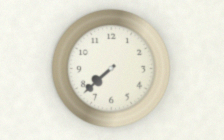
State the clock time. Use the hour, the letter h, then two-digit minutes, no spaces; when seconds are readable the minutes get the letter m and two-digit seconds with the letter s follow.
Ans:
7h38
